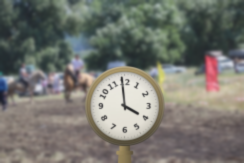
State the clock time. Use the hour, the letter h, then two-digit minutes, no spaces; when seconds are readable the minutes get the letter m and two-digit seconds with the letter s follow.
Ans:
3h59
